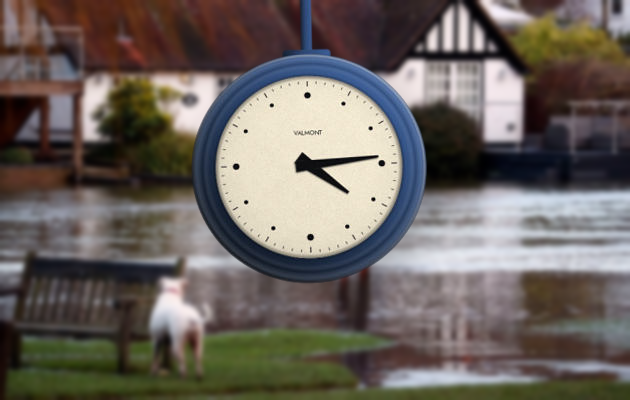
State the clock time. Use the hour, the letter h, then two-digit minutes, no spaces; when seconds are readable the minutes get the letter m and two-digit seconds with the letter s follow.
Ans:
4h14
